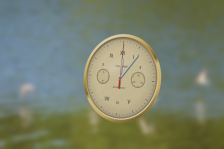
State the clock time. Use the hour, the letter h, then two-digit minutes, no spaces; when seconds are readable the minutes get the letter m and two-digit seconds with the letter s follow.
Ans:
12h06
